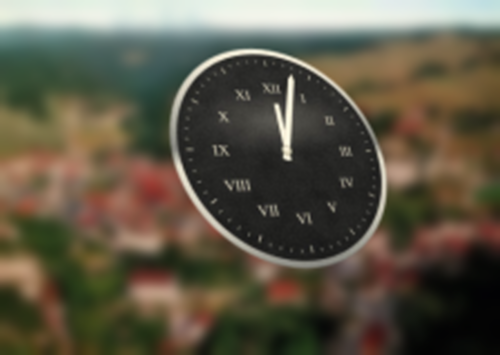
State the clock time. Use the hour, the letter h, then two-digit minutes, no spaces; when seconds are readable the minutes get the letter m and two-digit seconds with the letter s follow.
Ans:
12h03
